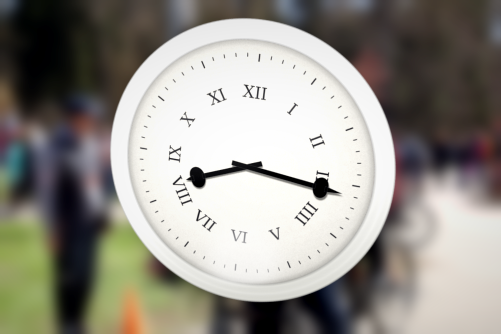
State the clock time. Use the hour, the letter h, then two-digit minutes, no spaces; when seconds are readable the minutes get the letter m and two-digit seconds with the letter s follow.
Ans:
8h16
